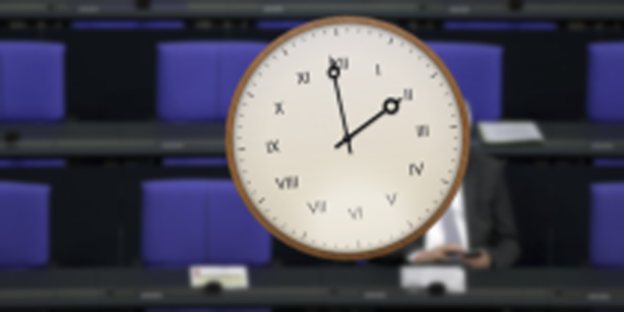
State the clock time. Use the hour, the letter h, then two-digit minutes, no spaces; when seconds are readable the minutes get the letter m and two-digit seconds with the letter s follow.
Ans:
1h59
